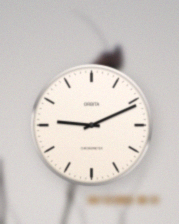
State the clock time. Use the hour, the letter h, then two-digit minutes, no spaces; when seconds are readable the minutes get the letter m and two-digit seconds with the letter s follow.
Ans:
9h11
